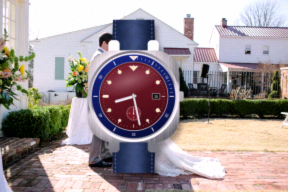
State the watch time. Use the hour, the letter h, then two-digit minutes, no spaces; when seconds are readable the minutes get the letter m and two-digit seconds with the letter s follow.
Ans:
8h28
